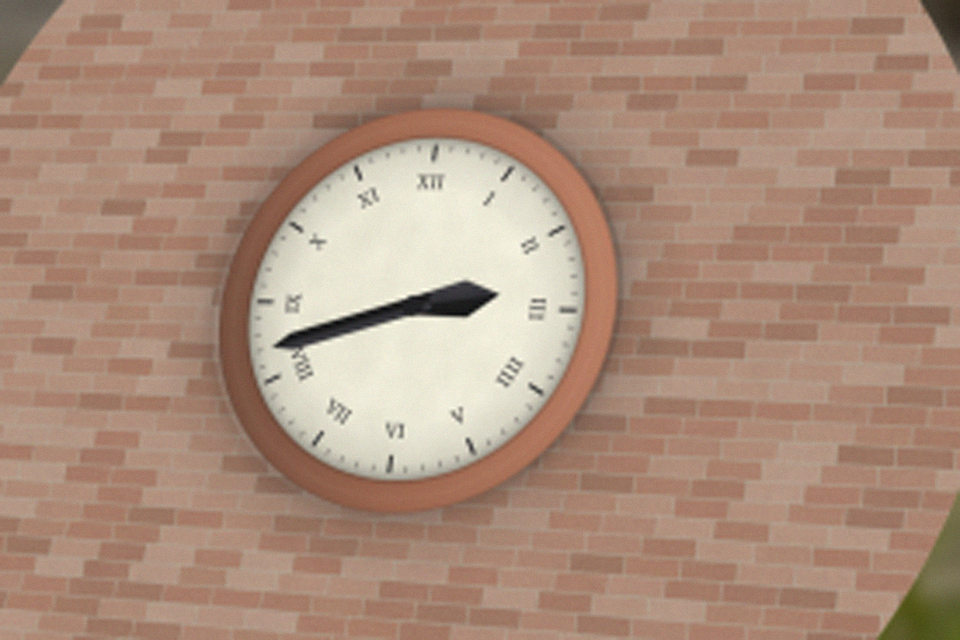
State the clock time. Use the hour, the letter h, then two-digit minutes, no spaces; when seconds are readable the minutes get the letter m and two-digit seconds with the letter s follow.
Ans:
2h42
